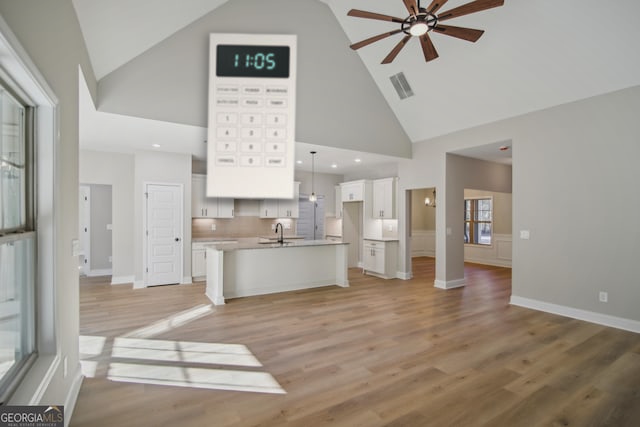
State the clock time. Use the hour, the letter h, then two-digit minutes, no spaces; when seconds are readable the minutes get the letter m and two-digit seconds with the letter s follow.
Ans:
11h05
